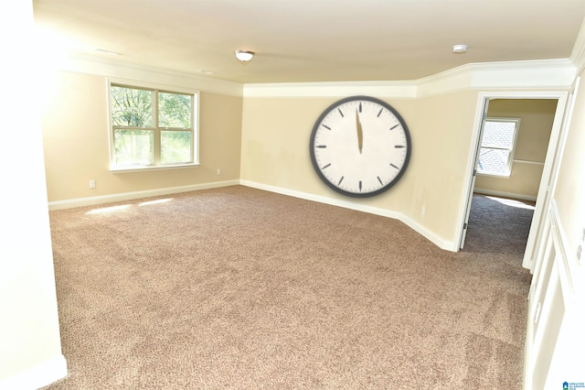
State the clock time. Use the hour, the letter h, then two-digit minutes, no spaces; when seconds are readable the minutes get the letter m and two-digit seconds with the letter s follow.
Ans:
11h59
